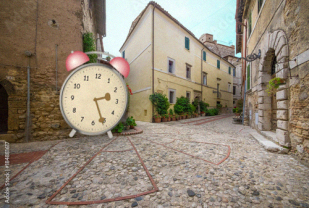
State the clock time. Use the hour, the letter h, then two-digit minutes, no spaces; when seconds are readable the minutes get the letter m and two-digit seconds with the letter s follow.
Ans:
2h26
